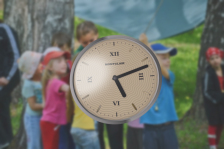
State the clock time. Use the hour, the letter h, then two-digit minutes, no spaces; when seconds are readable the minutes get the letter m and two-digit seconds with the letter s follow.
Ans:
5h12
